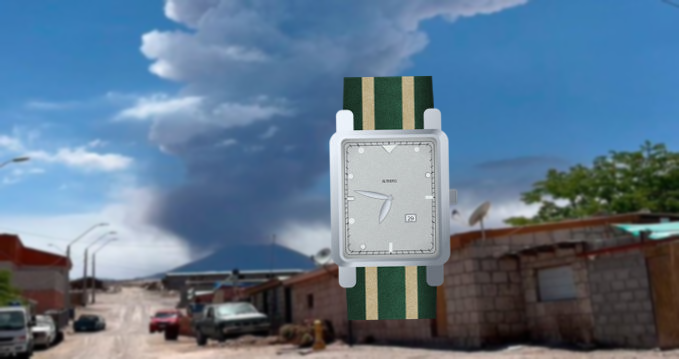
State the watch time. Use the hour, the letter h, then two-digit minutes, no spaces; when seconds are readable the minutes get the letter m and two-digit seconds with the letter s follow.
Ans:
6h47
